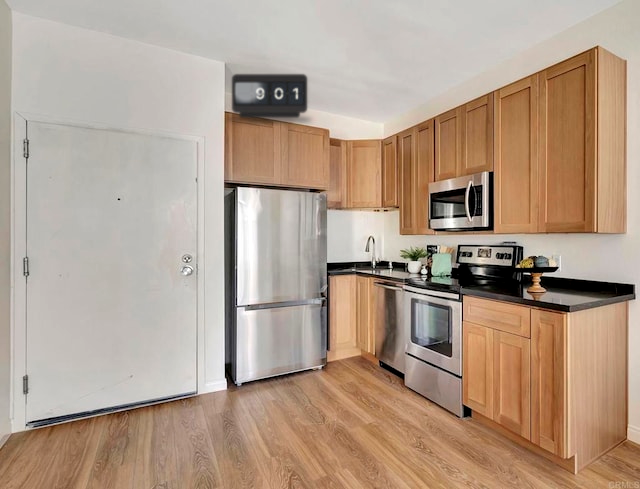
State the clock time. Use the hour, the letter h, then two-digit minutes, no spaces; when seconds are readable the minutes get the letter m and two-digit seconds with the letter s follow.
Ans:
9h01
